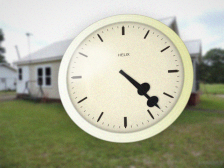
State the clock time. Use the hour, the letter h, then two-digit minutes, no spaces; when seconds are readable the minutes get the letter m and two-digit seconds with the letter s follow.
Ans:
4h23
